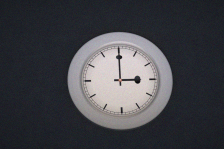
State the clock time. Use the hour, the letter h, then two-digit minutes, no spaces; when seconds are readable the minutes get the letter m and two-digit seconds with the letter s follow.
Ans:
3h00
